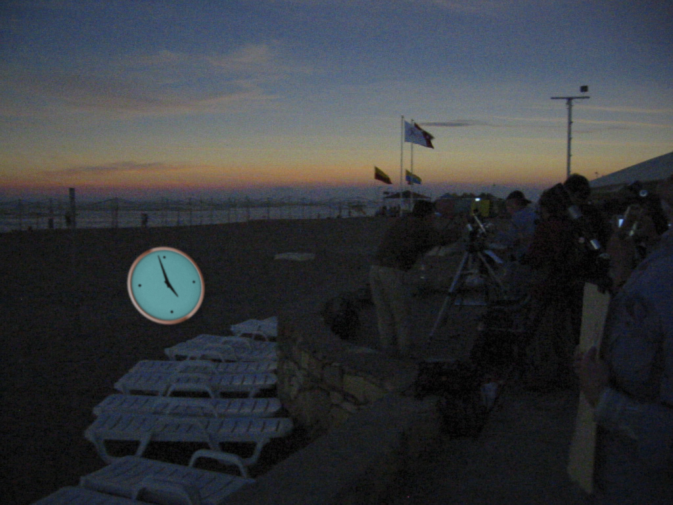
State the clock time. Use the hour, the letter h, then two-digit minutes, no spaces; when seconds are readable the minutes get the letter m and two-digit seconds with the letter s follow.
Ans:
4h58
